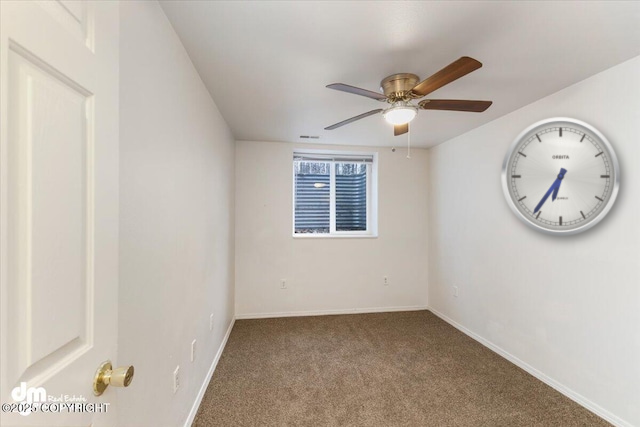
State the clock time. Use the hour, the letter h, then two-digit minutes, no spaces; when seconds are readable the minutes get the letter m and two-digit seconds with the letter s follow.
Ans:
6h36
